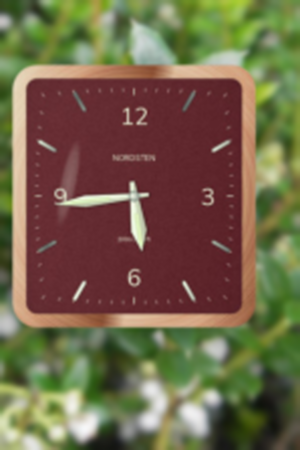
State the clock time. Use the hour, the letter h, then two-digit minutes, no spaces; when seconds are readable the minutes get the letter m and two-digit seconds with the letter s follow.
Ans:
5h44
